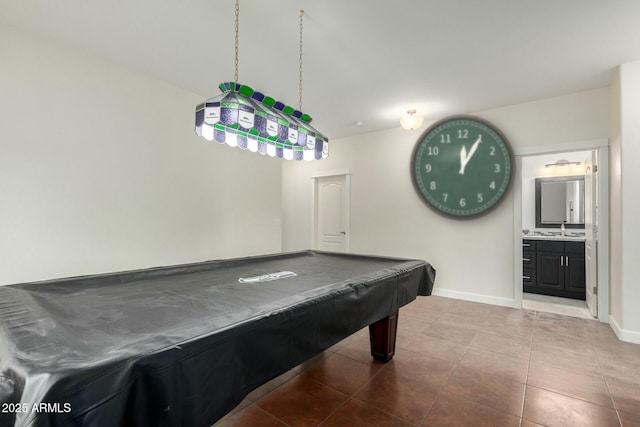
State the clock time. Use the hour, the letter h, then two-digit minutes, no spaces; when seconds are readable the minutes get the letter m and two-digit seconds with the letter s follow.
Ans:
12h05
